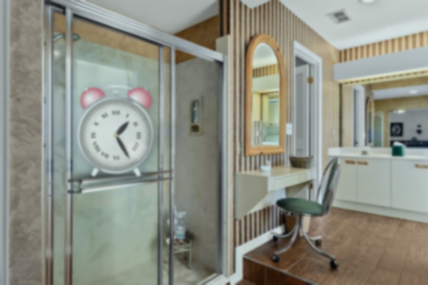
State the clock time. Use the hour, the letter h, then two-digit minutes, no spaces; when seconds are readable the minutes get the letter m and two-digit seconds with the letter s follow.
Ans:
1h25
